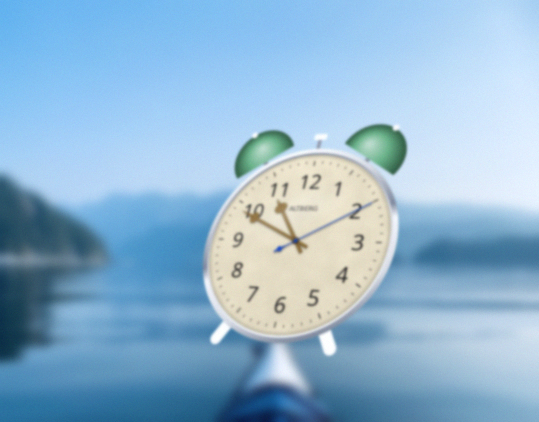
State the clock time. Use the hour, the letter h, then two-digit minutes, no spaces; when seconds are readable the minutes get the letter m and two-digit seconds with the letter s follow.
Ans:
10h49m10s
